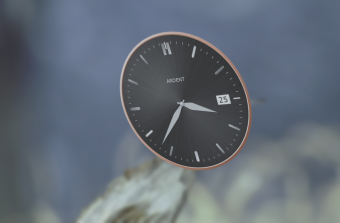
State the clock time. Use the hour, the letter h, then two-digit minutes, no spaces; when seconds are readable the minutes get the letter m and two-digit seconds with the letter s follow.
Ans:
3h37
